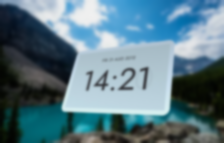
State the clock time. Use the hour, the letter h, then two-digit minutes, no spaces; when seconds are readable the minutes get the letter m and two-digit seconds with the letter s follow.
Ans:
14h21
